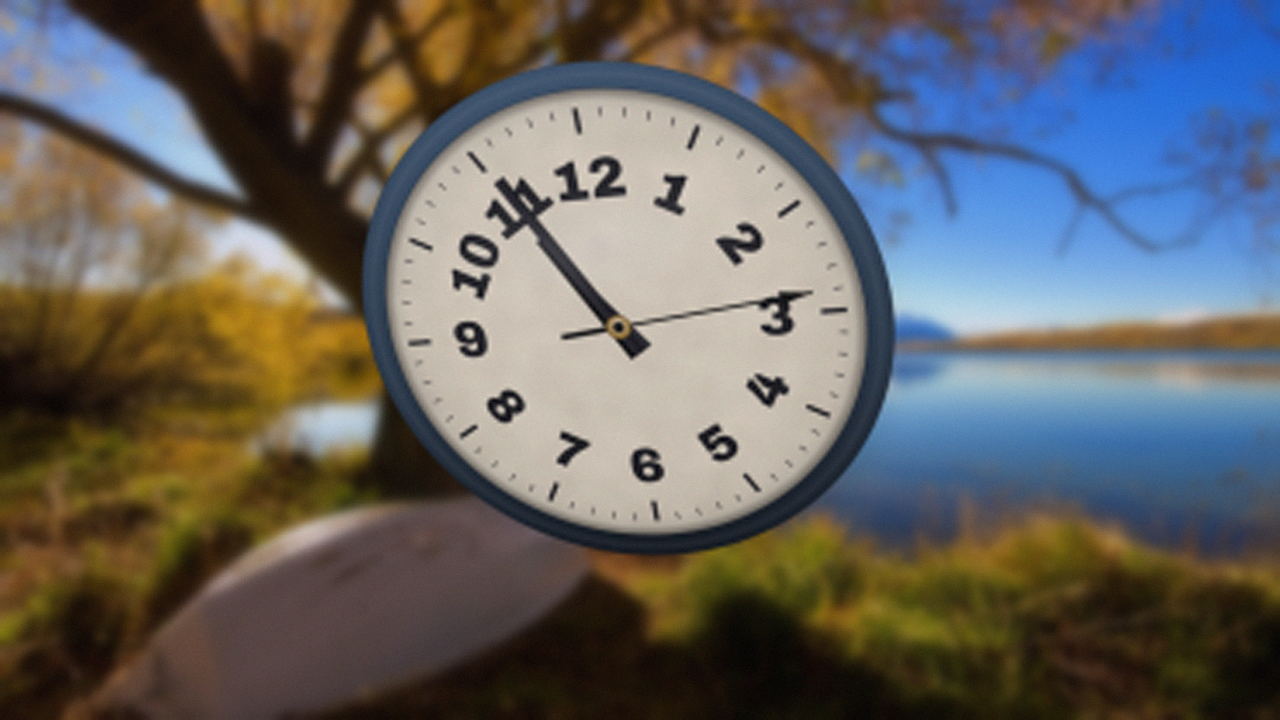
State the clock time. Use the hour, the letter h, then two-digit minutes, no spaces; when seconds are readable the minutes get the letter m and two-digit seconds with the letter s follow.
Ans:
10h55m14s
